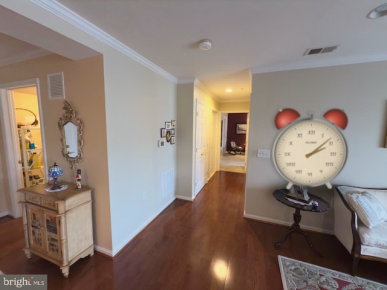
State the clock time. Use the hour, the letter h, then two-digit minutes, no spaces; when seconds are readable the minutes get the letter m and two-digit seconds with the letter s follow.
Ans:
2h08
